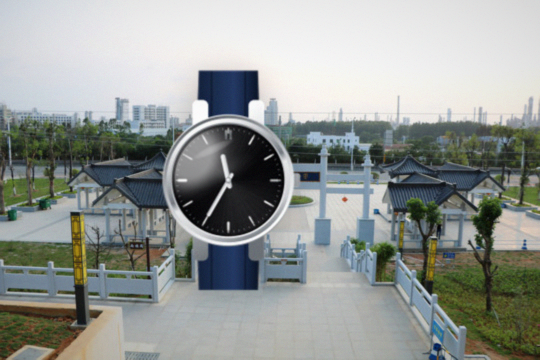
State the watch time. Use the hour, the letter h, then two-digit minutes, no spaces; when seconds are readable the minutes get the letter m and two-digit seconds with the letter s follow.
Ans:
11h35
